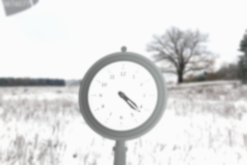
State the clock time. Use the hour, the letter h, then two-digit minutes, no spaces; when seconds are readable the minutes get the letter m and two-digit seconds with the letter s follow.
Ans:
4h22
